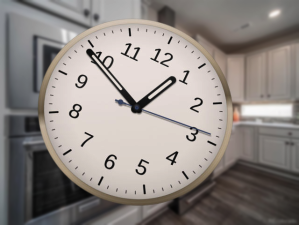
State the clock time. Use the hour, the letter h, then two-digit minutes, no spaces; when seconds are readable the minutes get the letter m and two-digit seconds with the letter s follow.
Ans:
12h49m14s
